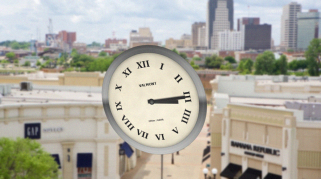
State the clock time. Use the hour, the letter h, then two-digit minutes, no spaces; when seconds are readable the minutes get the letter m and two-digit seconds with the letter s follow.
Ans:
3h15
